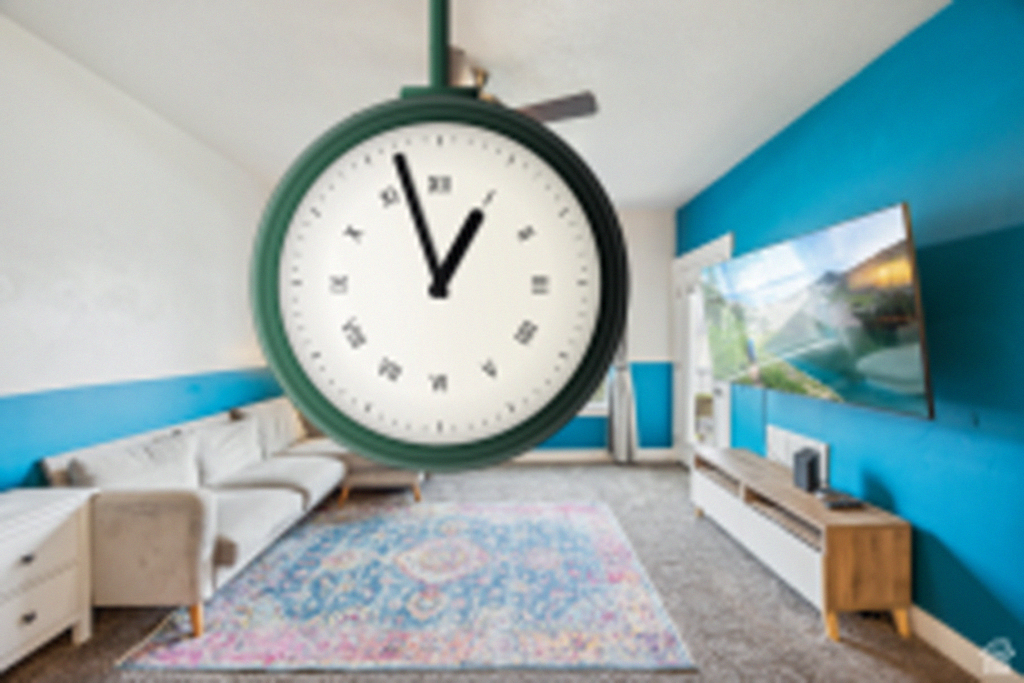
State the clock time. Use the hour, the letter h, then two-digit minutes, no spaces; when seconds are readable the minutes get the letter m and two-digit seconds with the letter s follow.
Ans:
12h57
